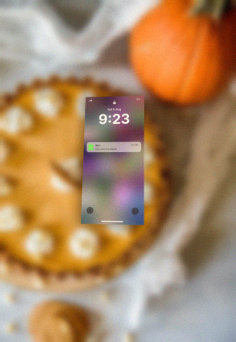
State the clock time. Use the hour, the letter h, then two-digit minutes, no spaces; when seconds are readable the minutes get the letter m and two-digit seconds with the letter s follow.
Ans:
9h23
